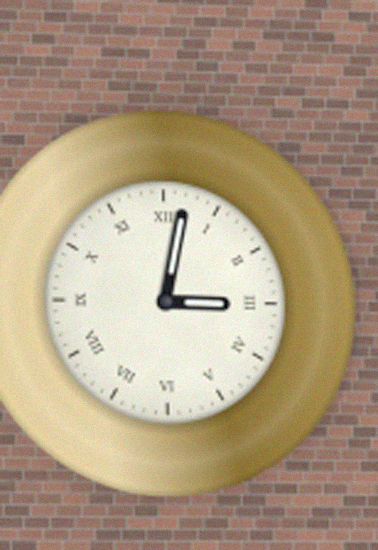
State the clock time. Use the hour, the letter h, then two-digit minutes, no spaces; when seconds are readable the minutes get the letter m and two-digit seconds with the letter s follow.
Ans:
3h02
